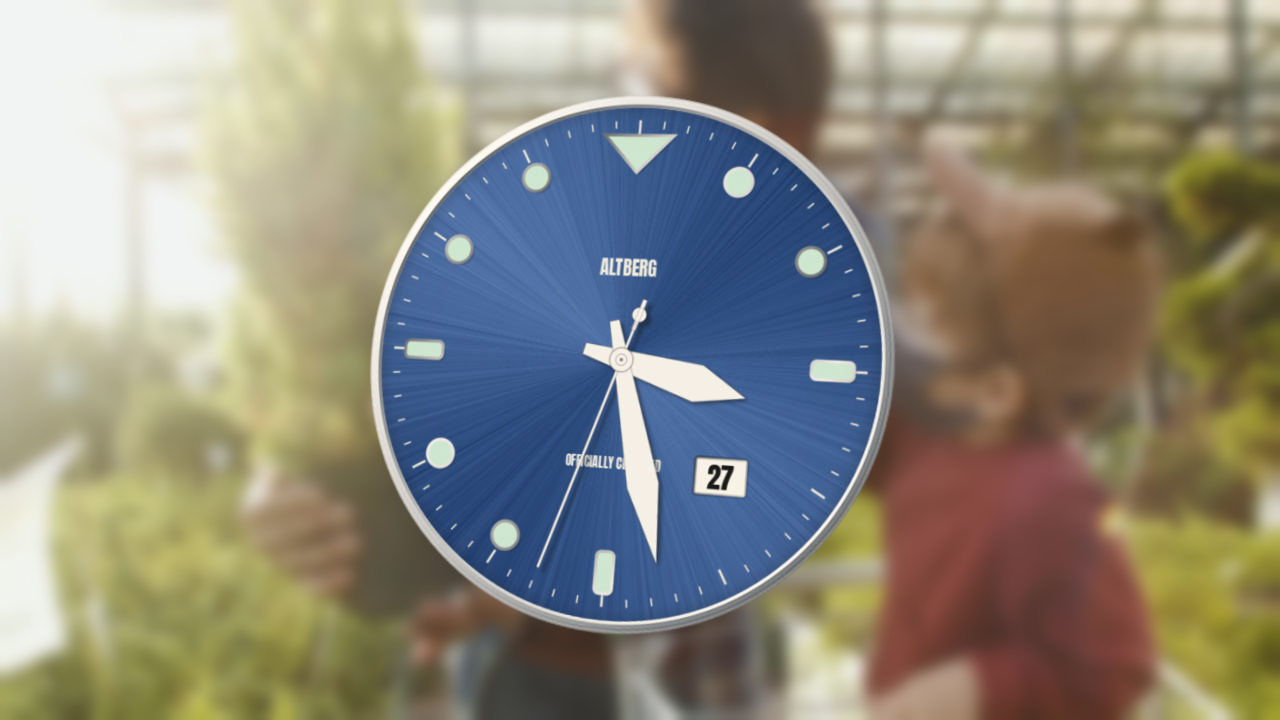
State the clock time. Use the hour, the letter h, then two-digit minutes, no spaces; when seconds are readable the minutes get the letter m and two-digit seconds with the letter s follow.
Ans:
3h27m33s
